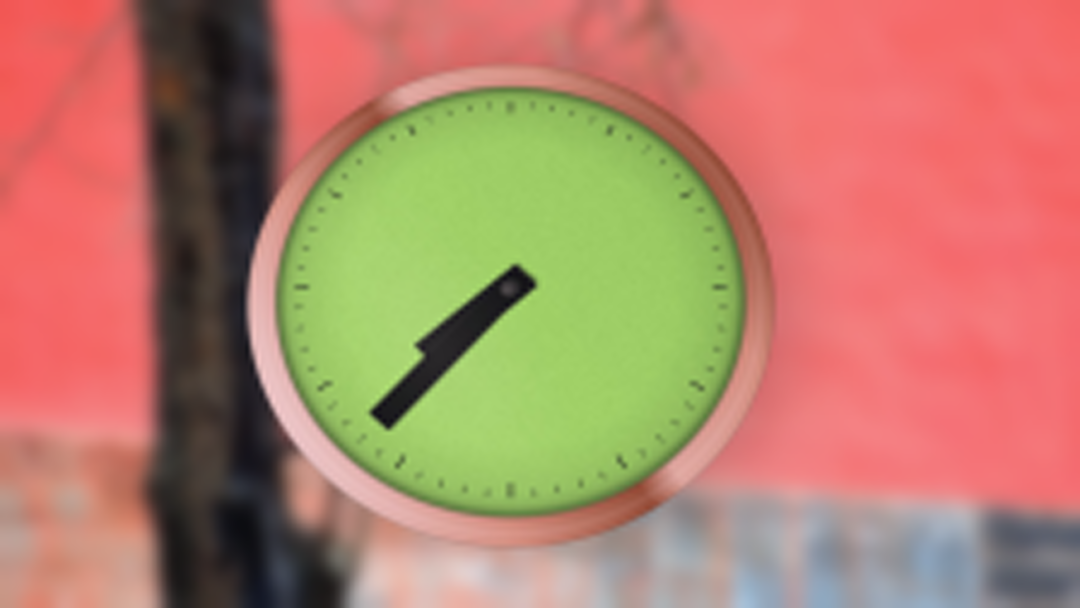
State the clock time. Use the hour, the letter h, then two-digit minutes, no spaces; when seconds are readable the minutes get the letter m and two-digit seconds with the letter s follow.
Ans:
7h37
